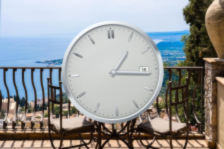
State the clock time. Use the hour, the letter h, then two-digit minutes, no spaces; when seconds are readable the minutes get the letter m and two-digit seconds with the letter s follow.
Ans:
1h16
